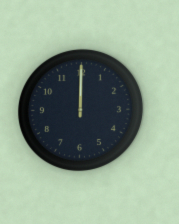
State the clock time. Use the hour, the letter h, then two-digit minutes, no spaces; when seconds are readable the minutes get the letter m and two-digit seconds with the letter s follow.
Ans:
12h00
